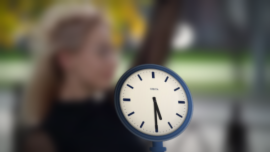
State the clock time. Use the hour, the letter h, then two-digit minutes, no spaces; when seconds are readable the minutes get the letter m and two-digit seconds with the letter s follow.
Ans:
5h30
